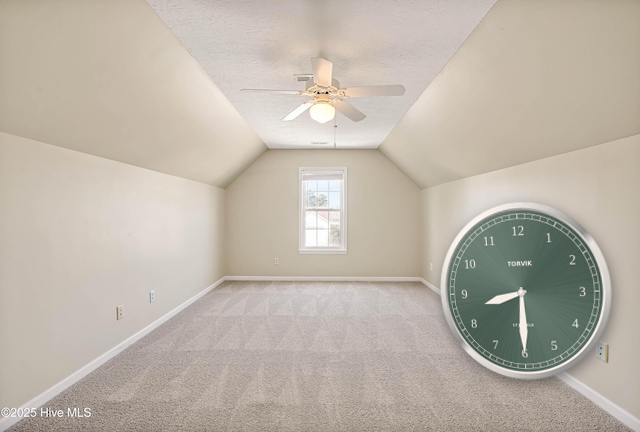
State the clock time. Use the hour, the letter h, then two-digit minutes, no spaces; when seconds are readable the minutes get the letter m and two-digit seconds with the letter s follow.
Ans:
8h30
